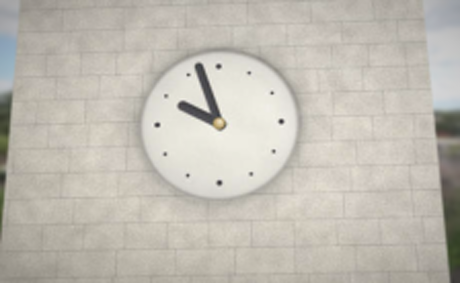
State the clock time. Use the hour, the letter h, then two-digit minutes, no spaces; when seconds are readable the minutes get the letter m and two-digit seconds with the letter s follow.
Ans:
9h57
